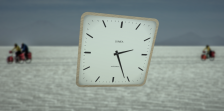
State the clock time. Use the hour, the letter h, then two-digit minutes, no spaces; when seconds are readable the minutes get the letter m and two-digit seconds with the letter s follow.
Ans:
2h26
